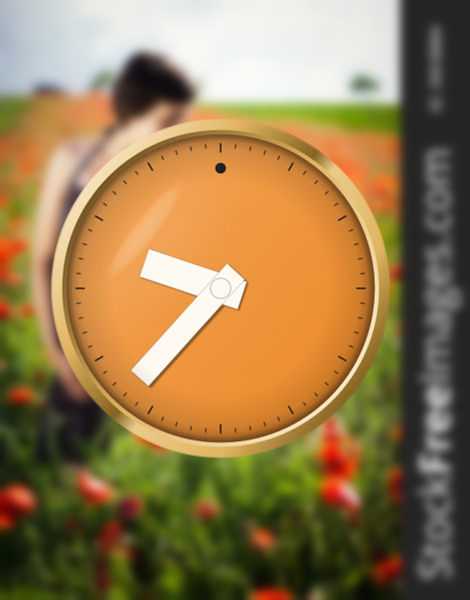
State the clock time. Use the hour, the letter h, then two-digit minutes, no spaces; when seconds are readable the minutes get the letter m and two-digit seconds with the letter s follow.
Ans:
9h37
